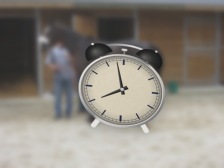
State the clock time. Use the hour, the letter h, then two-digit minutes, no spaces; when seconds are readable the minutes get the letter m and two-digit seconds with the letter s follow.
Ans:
7h58
